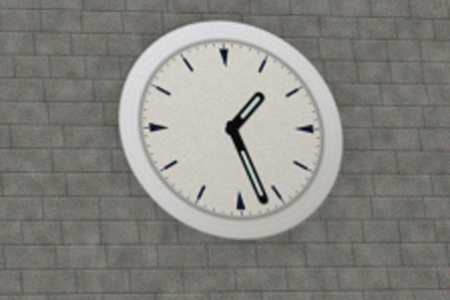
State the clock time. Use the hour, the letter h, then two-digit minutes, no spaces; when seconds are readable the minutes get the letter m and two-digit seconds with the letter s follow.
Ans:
1h27
